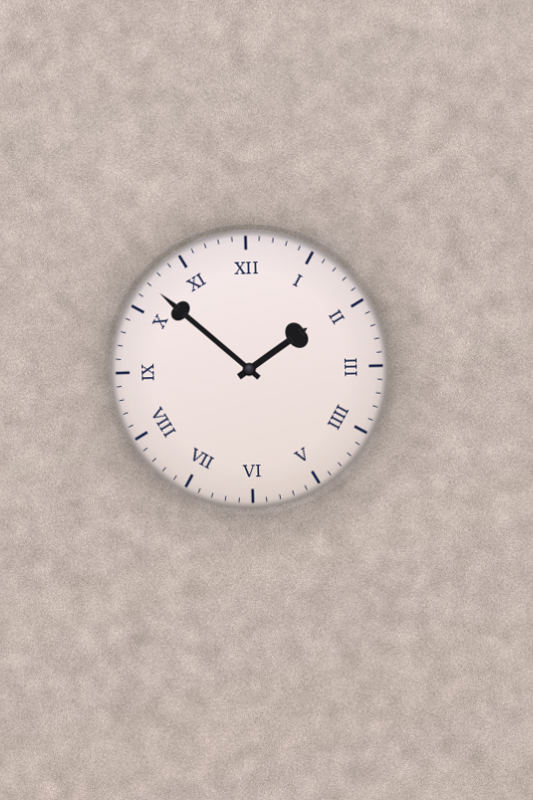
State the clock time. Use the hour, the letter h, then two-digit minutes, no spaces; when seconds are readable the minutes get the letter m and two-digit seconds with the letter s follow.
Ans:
1h52
